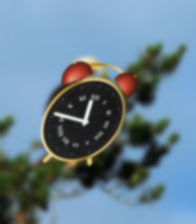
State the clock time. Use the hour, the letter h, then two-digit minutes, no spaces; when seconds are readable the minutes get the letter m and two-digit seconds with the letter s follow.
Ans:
11h46
